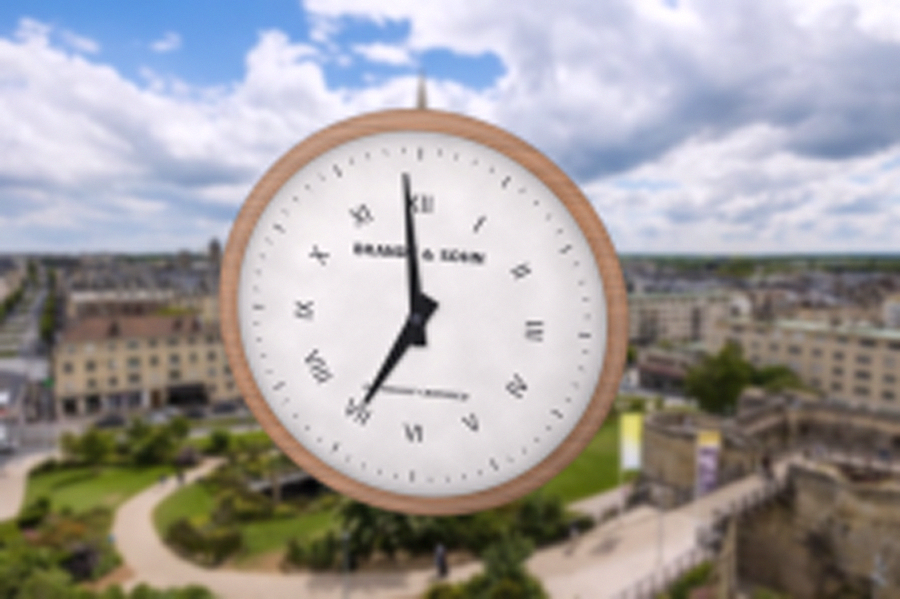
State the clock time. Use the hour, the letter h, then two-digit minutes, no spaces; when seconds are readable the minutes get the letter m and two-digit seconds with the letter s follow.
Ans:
6h59
